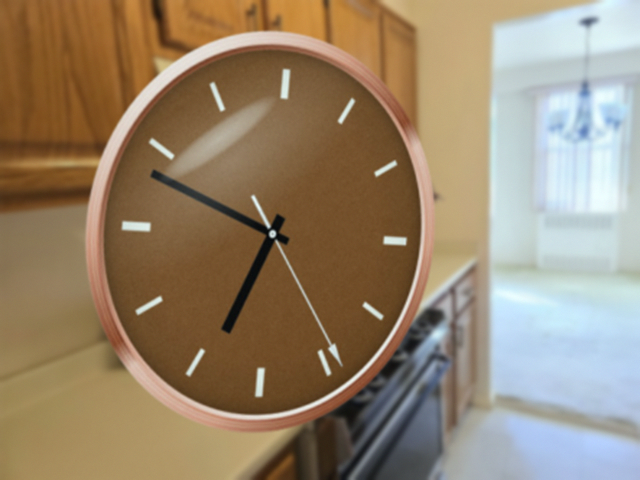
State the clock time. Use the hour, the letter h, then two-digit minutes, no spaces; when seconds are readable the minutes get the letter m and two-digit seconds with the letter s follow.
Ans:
6h48m24s
